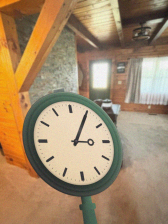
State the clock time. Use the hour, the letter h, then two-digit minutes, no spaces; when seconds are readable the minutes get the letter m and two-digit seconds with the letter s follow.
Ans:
3h05
